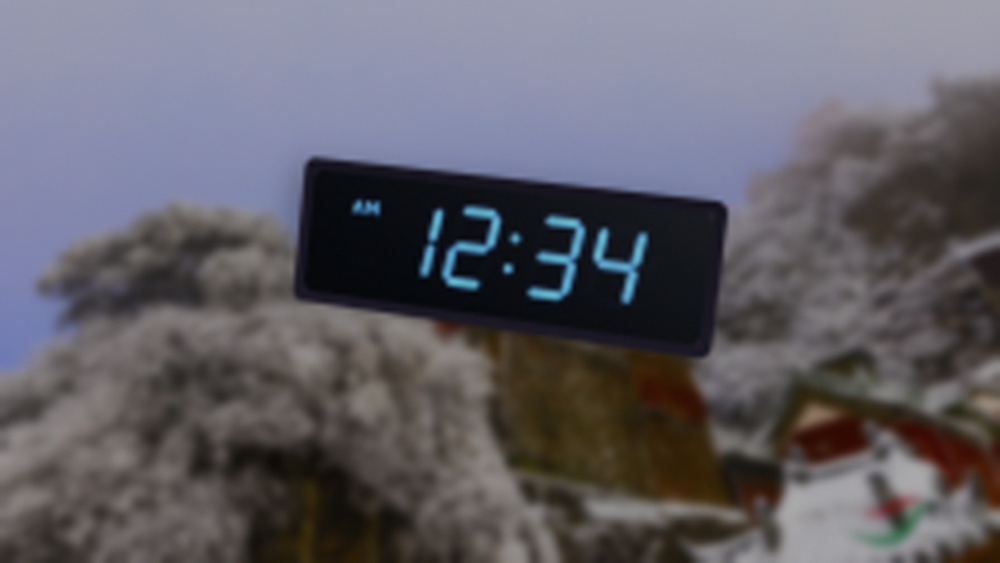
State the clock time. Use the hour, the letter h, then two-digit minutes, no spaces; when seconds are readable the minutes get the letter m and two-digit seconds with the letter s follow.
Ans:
12h34
